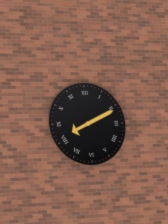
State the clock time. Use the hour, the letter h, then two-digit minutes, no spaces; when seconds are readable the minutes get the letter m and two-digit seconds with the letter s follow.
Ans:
8h11
